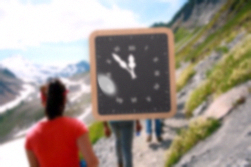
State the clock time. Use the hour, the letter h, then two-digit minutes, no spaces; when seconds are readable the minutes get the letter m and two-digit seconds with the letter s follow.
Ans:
11h53
